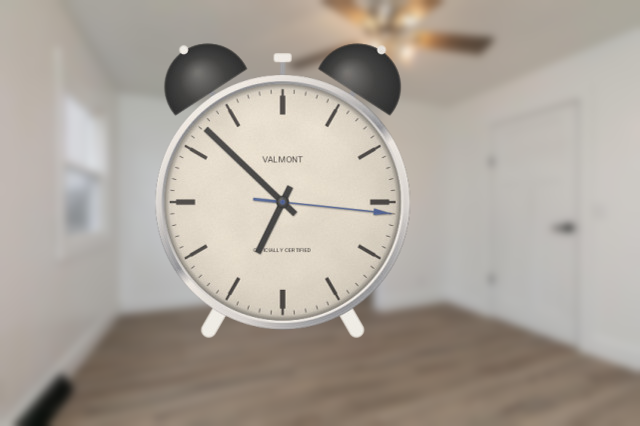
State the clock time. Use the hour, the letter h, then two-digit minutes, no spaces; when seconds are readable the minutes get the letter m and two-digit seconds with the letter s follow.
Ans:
6h52m16s
